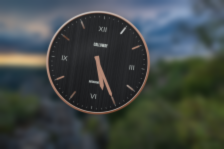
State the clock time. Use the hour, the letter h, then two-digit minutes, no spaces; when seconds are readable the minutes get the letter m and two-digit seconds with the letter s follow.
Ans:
5h25
